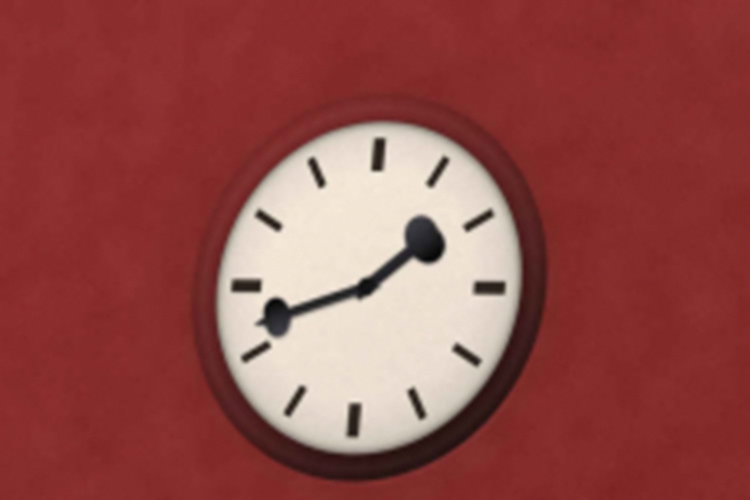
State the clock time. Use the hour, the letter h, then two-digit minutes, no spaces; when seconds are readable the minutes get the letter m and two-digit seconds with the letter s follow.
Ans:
1h42
